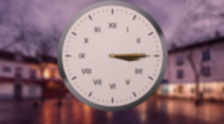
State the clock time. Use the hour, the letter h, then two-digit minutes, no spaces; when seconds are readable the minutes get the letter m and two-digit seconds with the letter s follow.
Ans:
3h15
